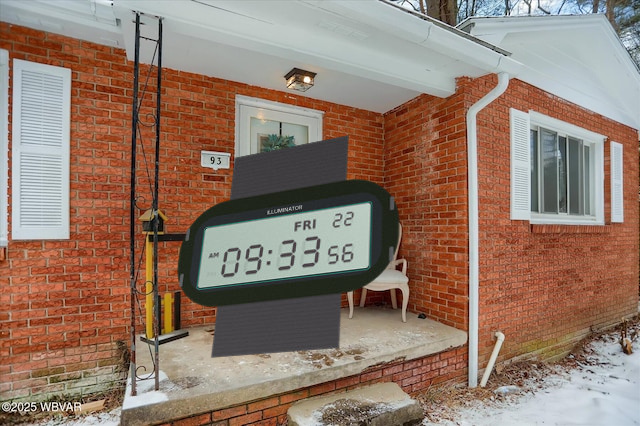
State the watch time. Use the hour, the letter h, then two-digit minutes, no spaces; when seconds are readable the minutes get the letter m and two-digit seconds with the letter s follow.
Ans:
9h33m56s
